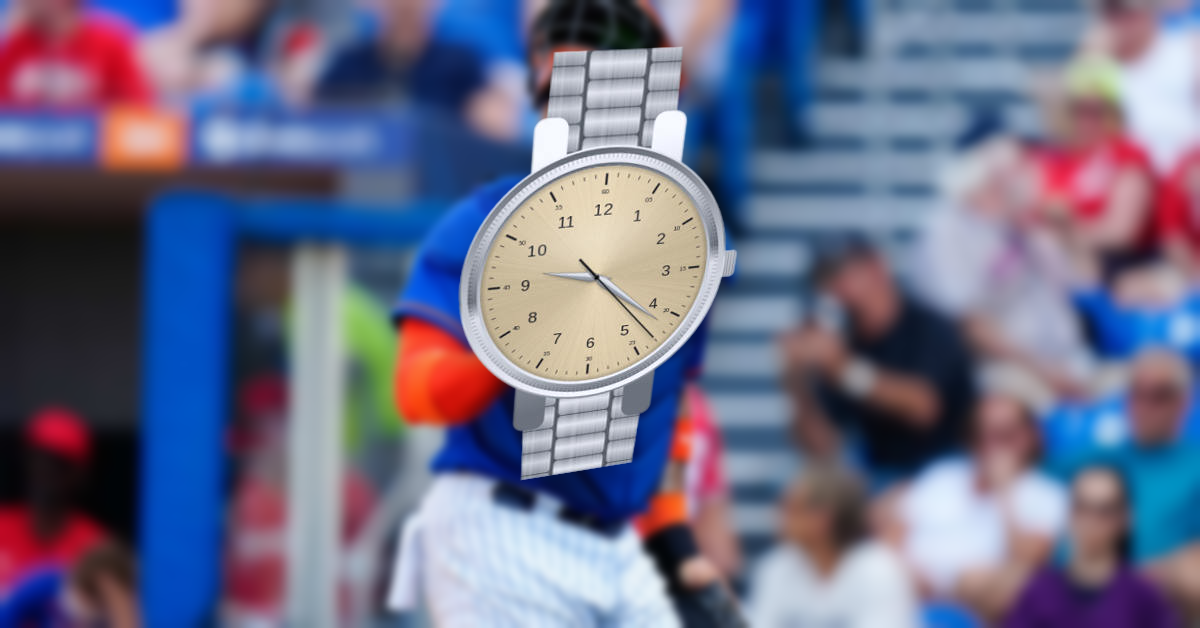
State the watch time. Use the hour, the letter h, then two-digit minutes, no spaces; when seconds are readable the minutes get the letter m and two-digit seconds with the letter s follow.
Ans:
9h21m23s
